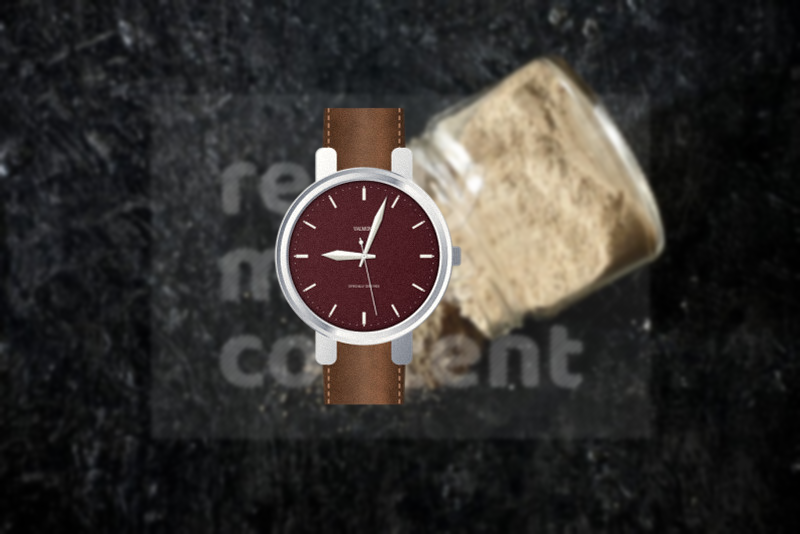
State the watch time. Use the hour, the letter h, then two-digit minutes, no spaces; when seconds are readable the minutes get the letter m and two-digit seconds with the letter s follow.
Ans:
9h03m28s
